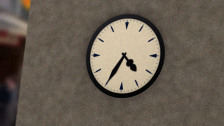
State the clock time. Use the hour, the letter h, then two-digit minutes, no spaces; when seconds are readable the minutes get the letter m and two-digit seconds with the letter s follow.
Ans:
4h35
